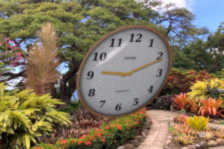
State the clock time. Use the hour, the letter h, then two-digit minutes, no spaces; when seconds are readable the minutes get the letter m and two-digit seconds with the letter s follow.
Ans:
9h11
